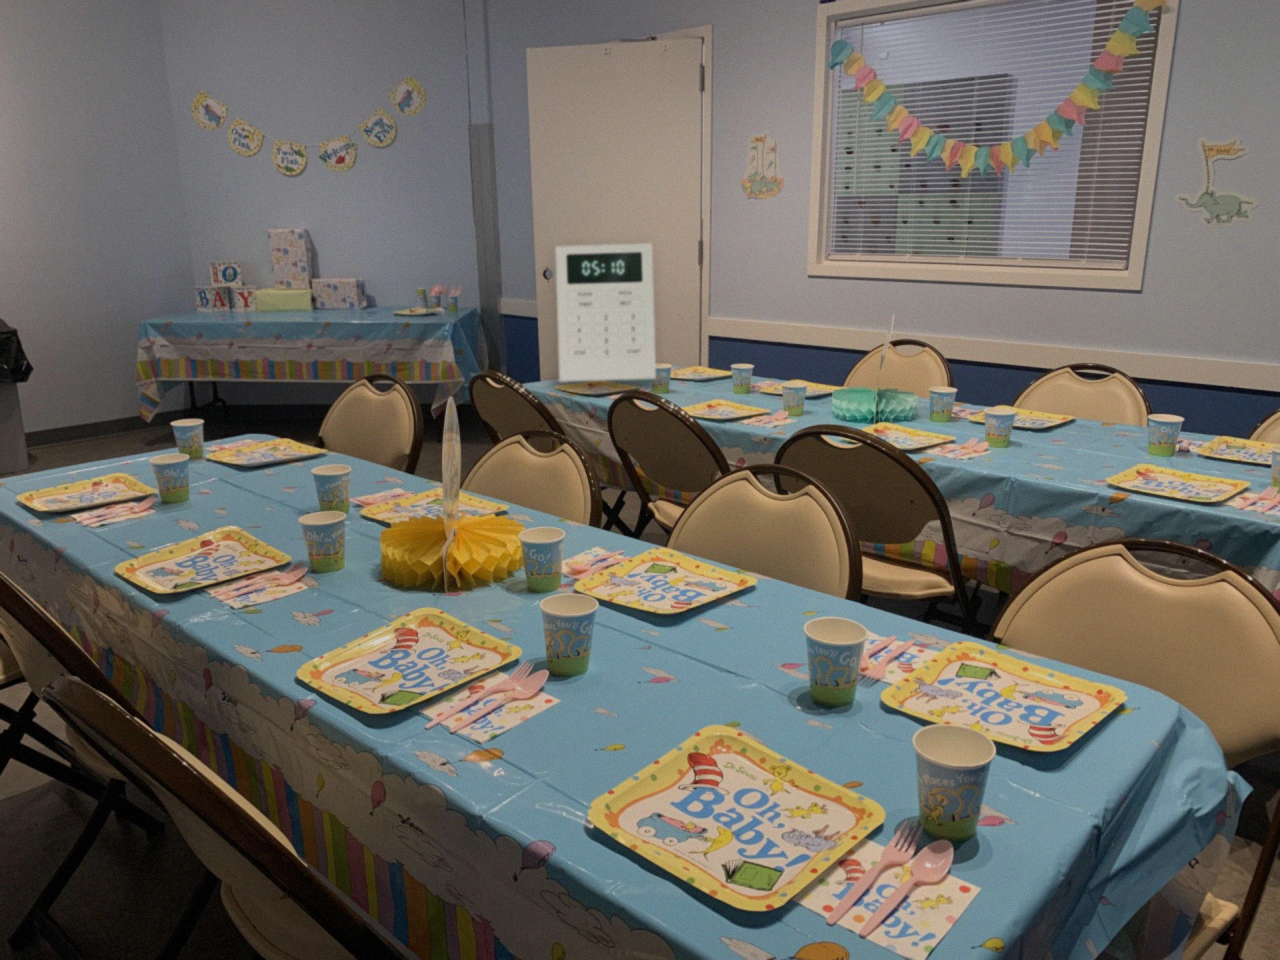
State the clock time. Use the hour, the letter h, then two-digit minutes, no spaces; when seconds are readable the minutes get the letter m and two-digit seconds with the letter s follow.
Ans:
5h10
